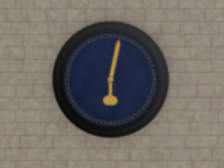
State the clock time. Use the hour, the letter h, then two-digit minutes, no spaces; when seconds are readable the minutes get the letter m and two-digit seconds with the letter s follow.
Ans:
6h02
